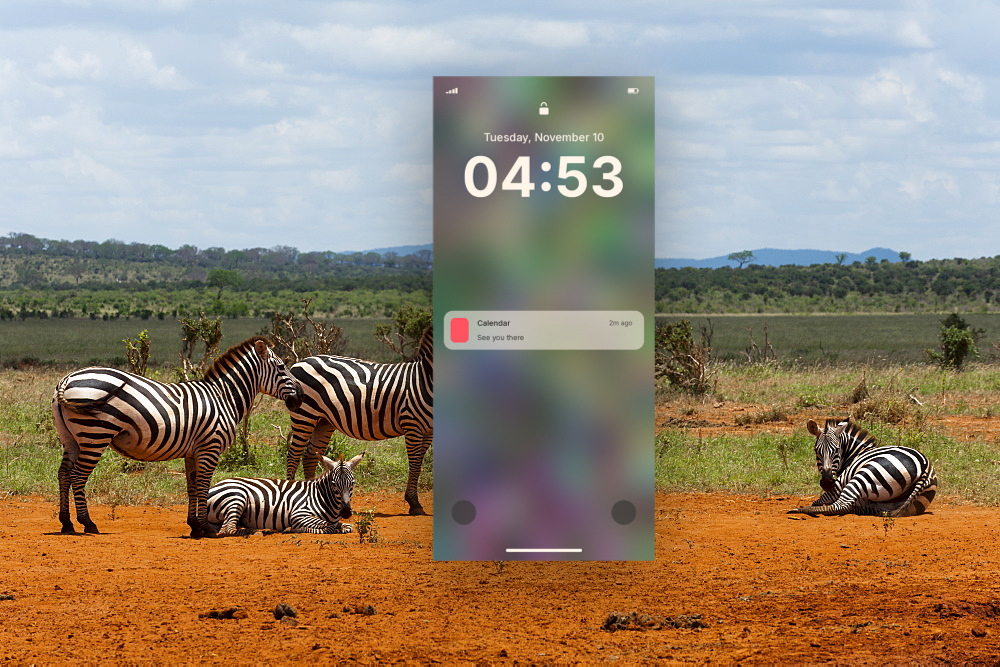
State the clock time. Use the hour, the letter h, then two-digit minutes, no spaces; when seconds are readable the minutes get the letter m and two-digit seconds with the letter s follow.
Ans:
4h53
